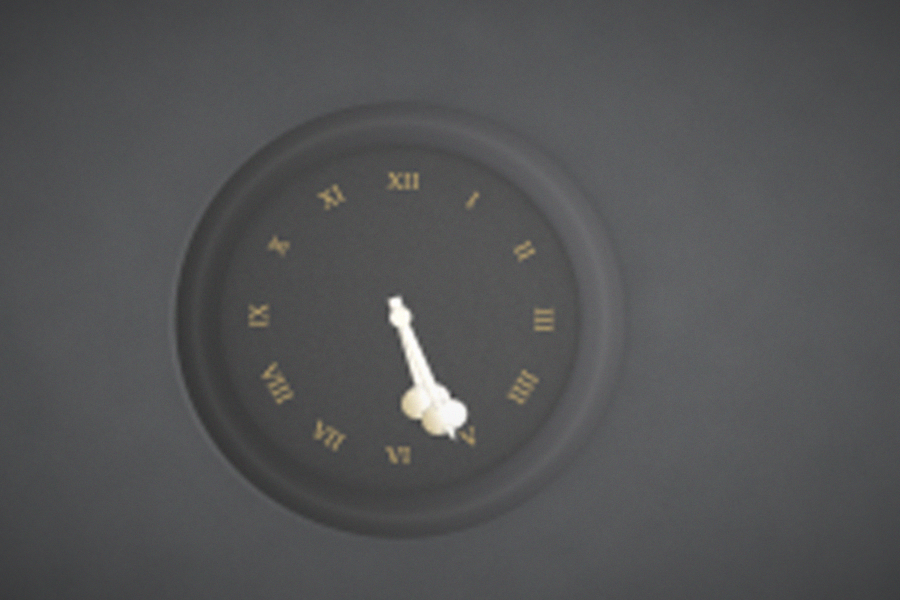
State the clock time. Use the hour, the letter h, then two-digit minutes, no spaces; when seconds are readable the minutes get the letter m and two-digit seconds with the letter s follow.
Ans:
5h26
